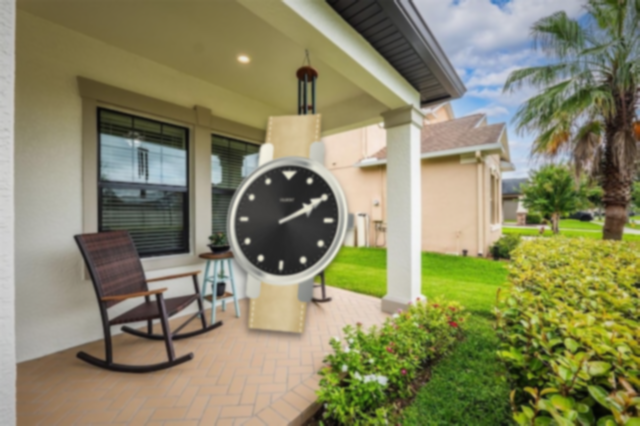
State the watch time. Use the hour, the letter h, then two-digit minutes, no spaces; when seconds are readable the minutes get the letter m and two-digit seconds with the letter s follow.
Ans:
2h10
